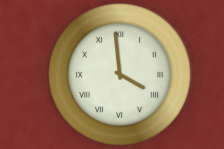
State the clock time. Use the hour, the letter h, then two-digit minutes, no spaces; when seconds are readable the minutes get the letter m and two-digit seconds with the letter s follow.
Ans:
3h59
